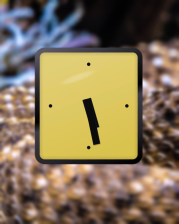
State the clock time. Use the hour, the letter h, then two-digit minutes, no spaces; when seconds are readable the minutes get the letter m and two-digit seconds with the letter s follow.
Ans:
5h28
